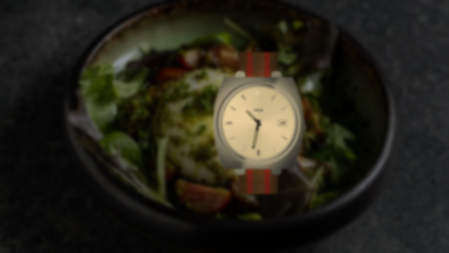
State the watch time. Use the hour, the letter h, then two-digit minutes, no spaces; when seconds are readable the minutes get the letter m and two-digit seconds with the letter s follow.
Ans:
10h32
